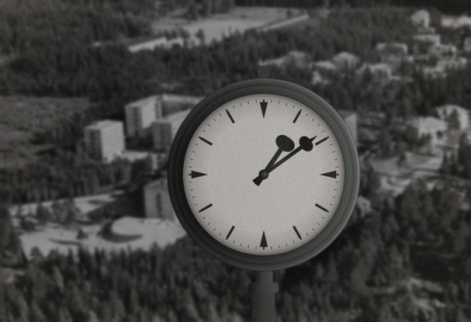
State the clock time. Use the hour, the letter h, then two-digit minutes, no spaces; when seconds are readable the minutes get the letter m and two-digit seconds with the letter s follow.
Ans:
1h09
